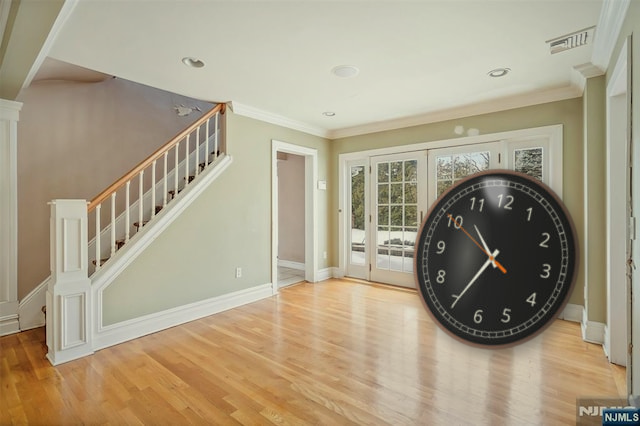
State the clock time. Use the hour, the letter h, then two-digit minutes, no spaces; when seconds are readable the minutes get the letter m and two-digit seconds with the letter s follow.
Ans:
10h34m50s
